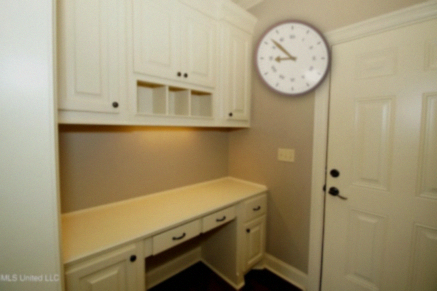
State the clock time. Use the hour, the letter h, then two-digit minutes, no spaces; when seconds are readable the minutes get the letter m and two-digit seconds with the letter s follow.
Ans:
8h52
